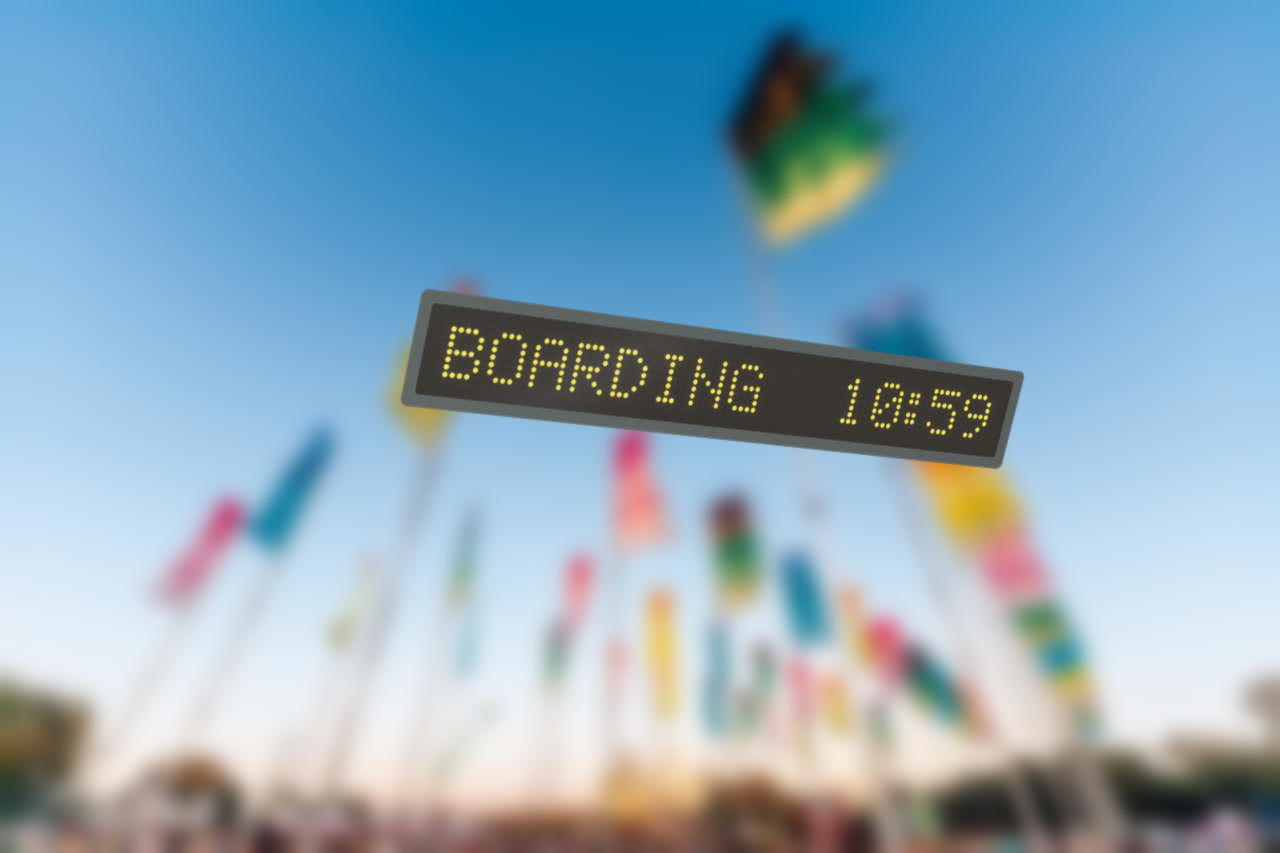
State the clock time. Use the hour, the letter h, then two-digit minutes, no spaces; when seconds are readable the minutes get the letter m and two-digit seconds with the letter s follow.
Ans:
10h59
